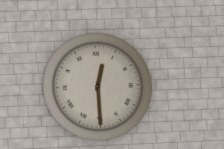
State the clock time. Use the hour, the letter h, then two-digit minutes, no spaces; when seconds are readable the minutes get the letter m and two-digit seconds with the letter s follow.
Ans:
12h30
